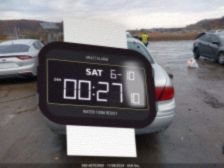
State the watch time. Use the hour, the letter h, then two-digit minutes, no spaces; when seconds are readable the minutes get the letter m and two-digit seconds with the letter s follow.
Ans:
0h27m10s
